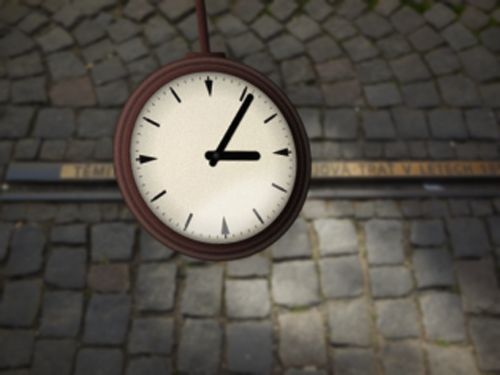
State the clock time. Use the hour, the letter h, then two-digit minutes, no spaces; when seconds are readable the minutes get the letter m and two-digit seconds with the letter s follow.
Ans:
3h06
